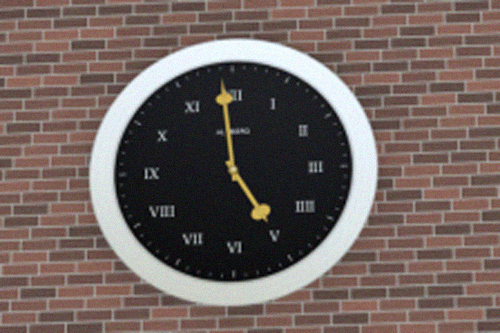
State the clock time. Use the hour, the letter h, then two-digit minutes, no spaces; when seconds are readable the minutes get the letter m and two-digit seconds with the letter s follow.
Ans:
4h59
